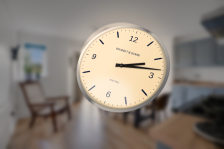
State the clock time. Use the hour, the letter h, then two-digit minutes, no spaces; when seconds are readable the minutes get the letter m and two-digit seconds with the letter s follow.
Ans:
2h13
